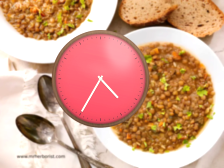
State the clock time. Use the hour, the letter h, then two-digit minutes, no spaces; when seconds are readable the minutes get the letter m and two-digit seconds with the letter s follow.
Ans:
4h35
